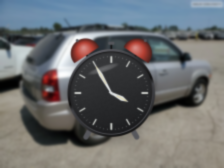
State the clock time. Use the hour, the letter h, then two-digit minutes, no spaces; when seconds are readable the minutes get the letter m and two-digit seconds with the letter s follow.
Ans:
3h55
